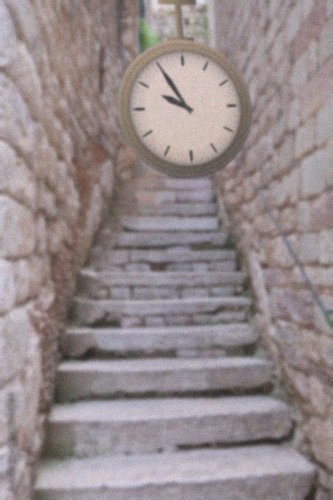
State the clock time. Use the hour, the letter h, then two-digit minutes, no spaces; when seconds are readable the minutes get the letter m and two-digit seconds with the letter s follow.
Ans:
9h55
